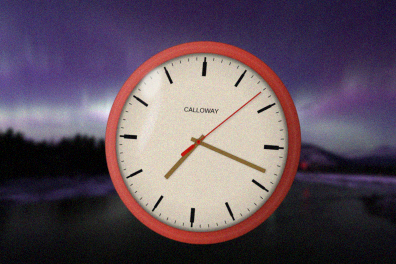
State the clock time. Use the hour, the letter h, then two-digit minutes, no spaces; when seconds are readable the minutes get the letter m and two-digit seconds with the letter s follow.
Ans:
7h18m08s
